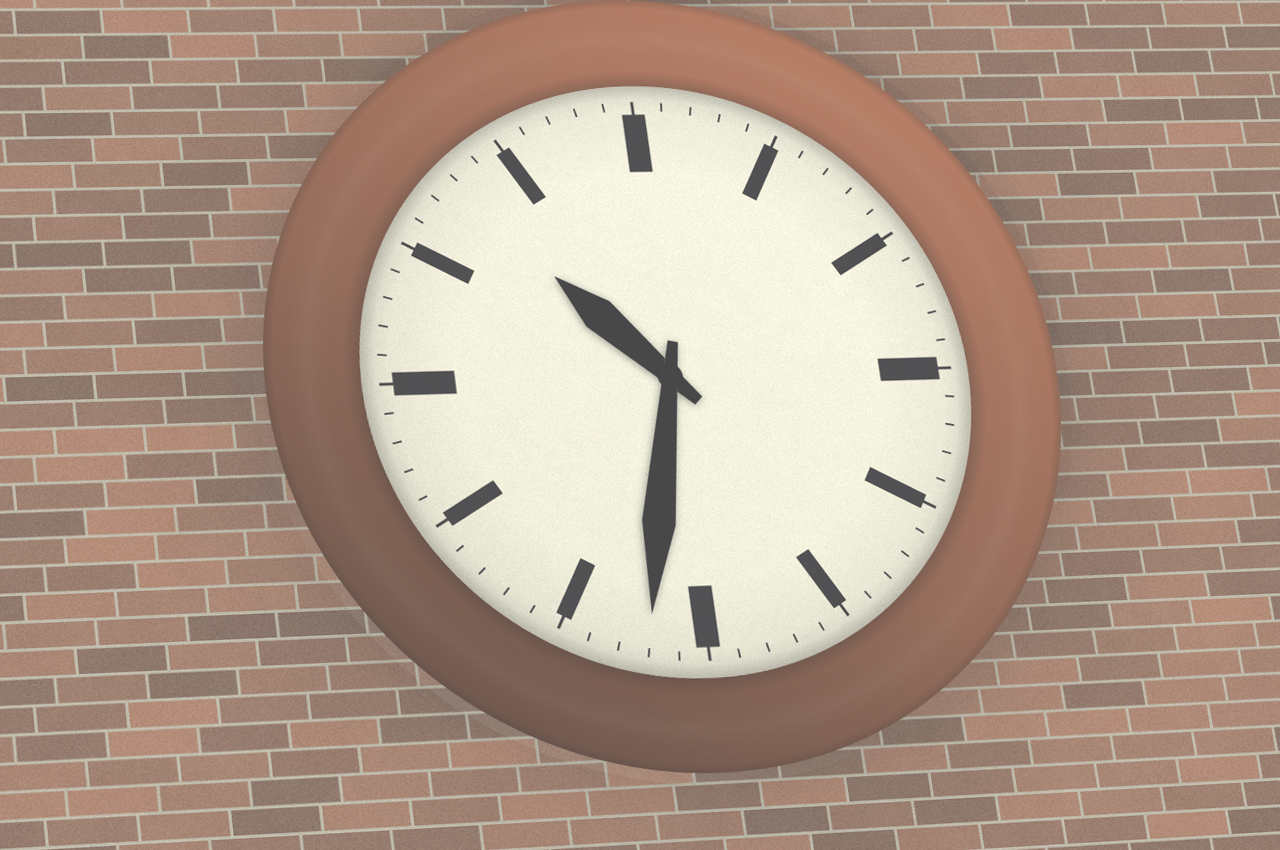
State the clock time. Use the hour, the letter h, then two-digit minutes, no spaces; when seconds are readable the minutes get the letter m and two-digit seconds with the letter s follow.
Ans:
10h32
